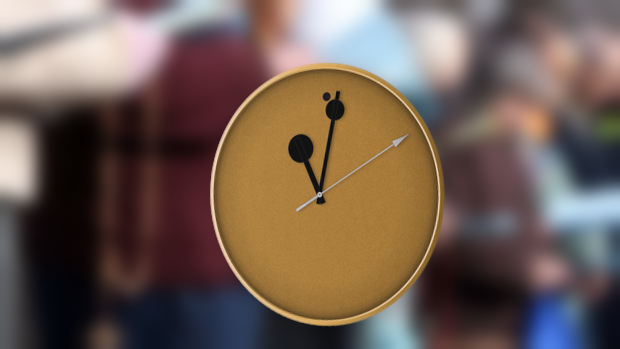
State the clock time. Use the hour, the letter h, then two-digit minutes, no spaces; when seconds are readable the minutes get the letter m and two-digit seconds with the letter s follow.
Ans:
11h01m09s
